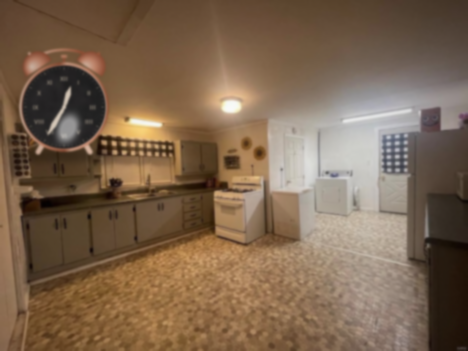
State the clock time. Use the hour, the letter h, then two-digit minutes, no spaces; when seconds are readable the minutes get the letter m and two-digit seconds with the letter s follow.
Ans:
12h35
